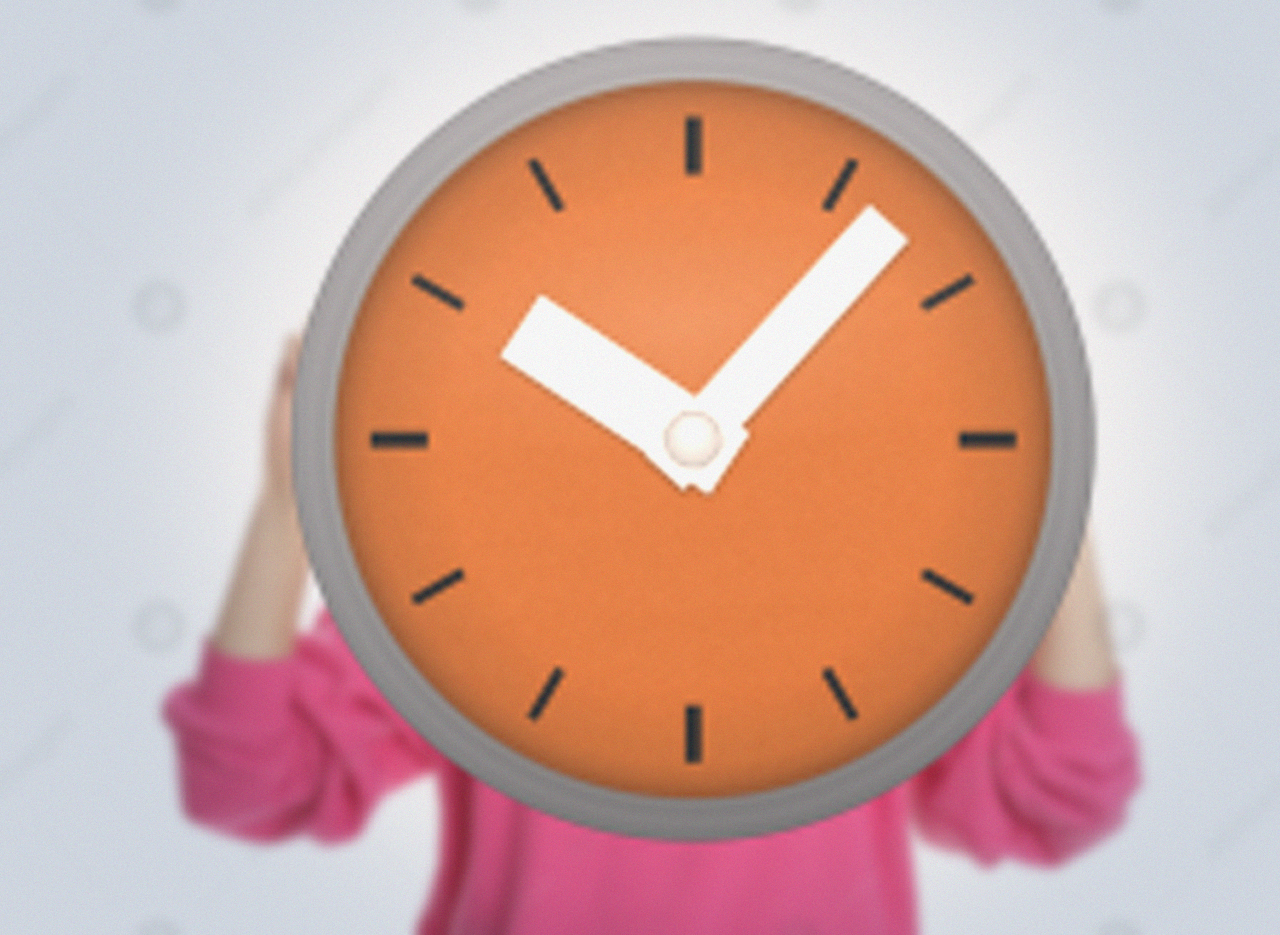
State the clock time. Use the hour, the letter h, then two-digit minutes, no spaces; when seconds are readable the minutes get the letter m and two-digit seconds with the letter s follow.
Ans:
10h07
